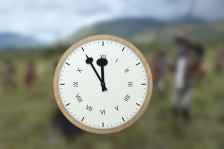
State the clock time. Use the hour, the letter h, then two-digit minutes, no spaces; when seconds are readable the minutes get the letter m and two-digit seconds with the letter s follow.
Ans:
11h55
